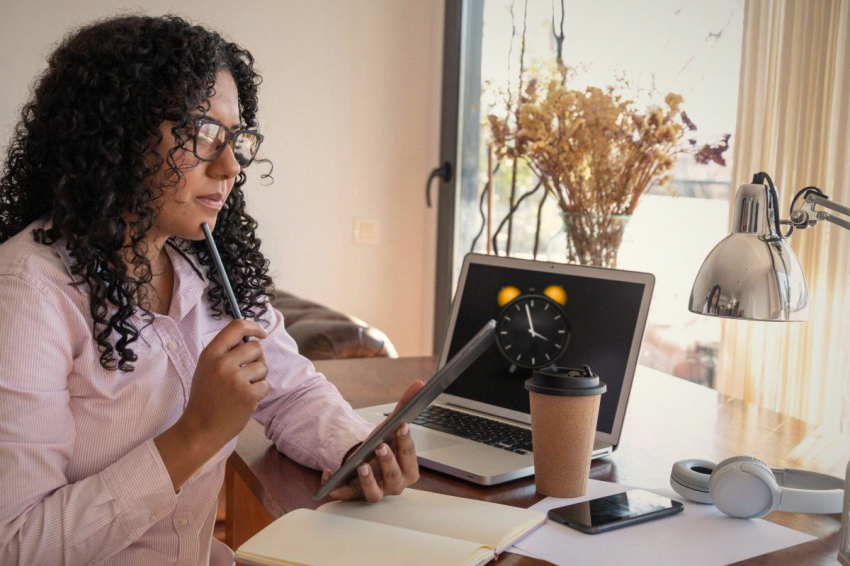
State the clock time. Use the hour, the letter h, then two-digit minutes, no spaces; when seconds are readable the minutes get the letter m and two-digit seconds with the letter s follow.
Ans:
3h58
